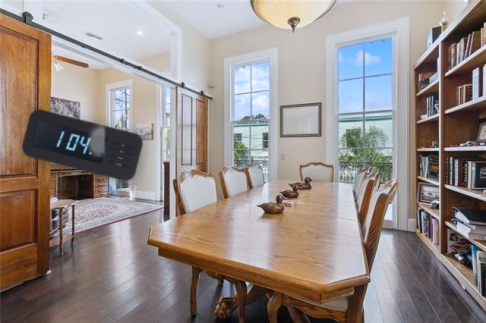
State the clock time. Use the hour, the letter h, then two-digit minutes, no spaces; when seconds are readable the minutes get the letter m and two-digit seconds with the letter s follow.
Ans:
1h04
